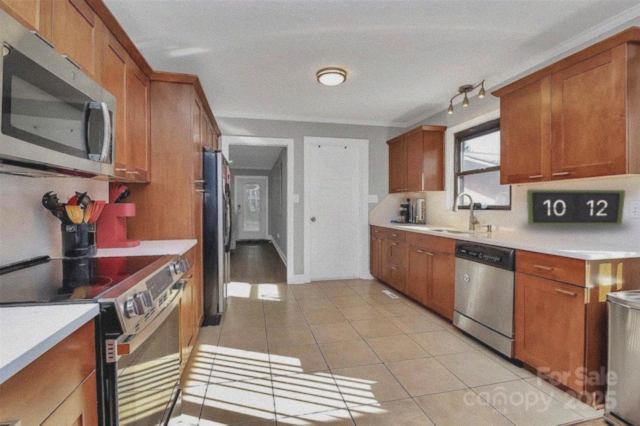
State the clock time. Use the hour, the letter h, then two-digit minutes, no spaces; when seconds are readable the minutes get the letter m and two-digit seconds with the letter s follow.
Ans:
10h12
